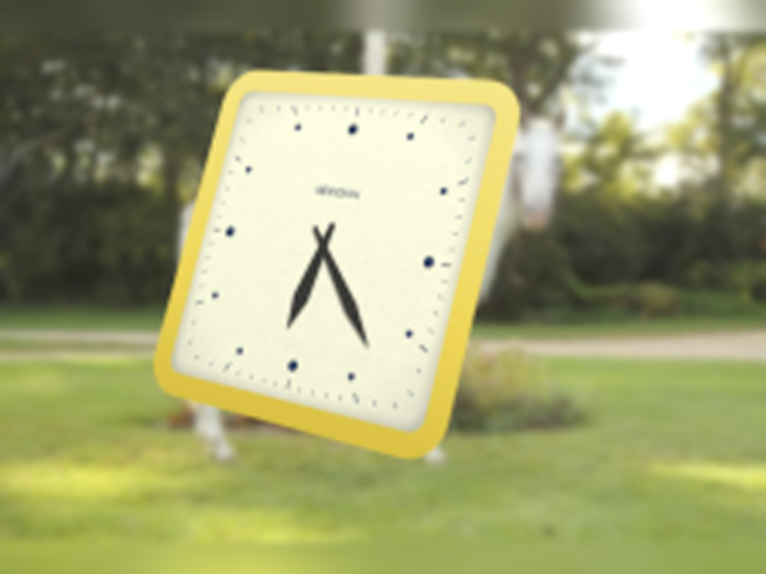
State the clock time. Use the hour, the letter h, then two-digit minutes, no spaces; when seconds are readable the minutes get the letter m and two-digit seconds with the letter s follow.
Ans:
6h23
